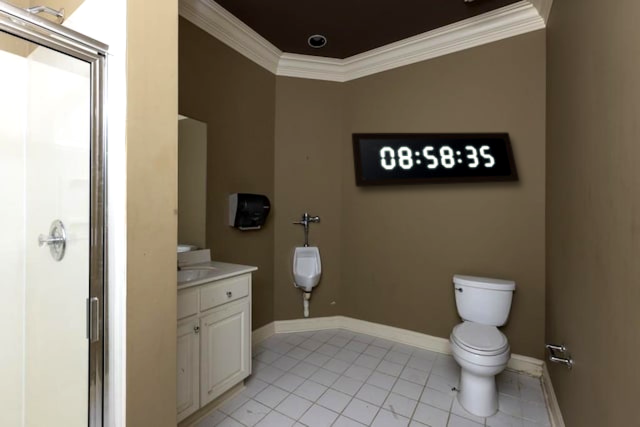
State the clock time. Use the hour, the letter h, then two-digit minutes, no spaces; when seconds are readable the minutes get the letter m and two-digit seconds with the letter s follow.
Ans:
8h58m35s
